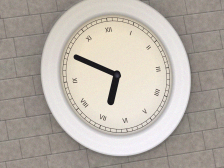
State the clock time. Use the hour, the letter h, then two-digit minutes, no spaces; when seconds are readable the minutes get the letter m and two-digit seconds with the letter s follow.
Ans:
6h50
